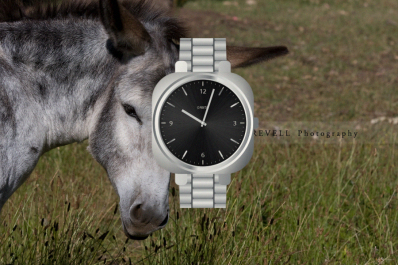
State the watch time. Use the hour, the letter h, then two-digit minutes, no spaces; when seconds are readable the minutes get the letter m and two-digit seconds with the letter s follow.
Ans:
10h03
